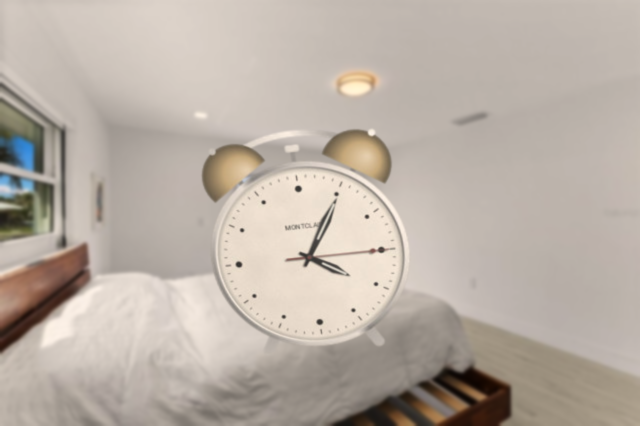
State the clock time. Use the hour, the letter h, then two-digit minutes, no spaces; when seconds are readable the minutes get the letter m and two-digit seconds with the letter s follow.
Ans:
4h05m15s
